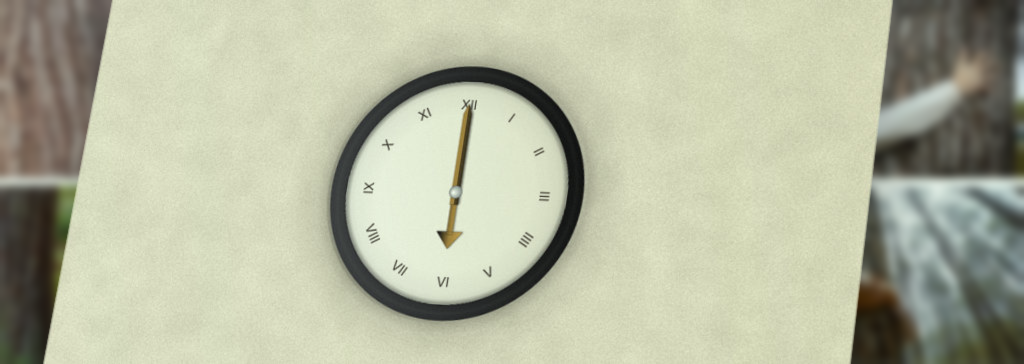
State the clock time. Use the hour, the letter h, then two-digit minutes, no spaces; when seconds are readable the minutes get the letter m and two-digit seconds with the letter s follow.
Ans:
6h00
